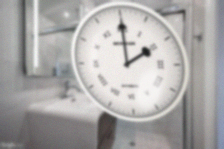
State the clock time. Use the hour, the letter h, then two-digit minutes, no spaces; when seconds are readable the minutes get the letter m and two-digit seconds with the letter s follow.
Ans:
2h00
